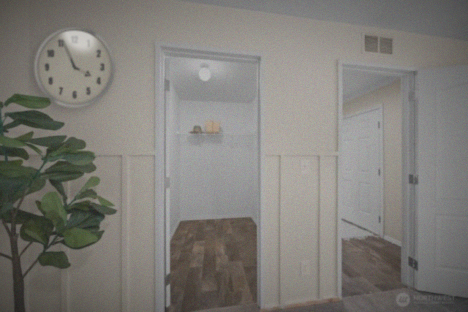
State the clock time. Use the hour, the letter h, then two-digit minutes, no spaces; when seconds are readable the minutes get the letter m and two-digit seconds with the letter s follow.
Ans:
3h56
